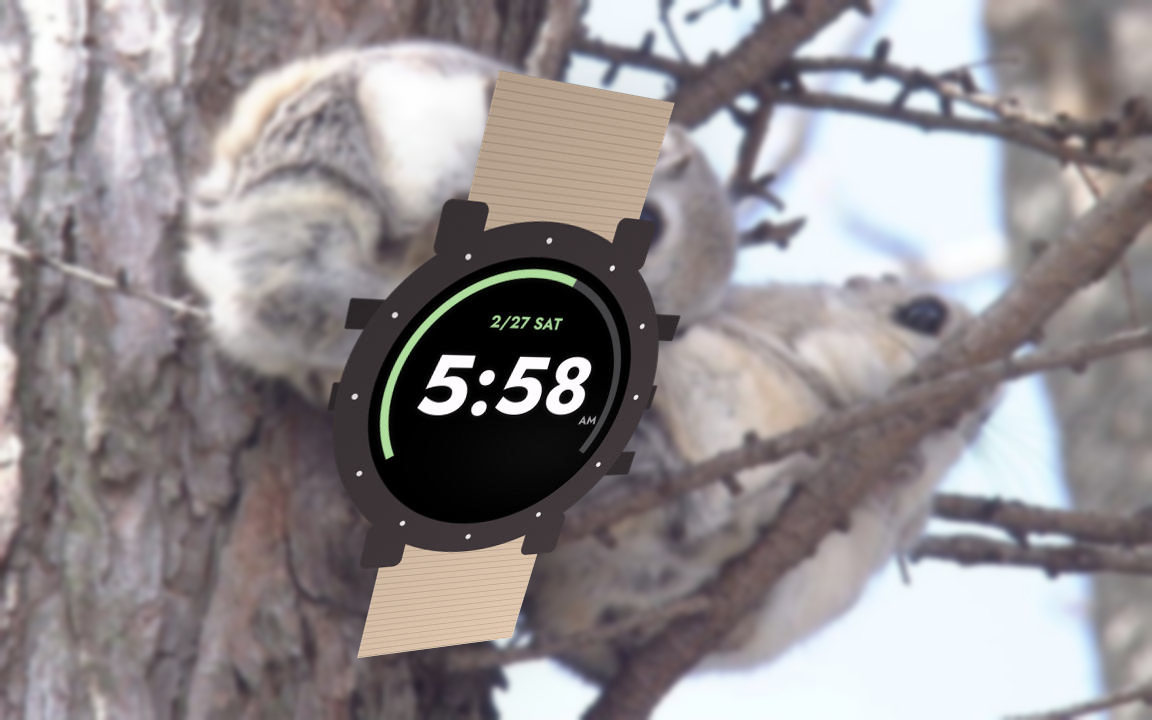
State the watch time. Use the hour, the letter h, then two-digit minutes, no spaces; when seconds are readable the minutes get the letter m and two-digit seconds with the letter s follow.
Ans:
5h58
